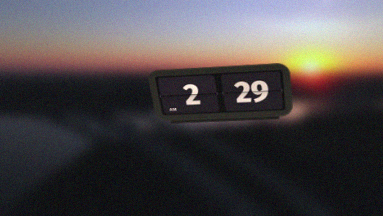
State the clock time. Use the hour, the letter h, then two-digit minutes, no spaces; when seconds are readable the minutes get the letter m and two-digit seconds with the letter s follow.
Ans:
2h29
